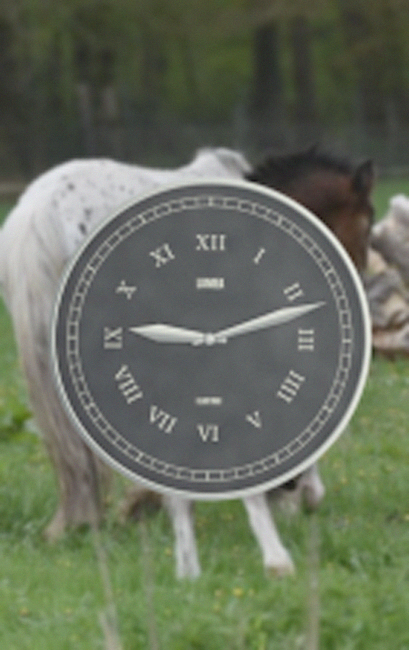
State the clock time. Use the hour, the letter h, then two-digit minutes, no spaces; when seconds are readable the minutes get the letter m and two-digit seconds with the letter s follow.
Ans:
9h12
